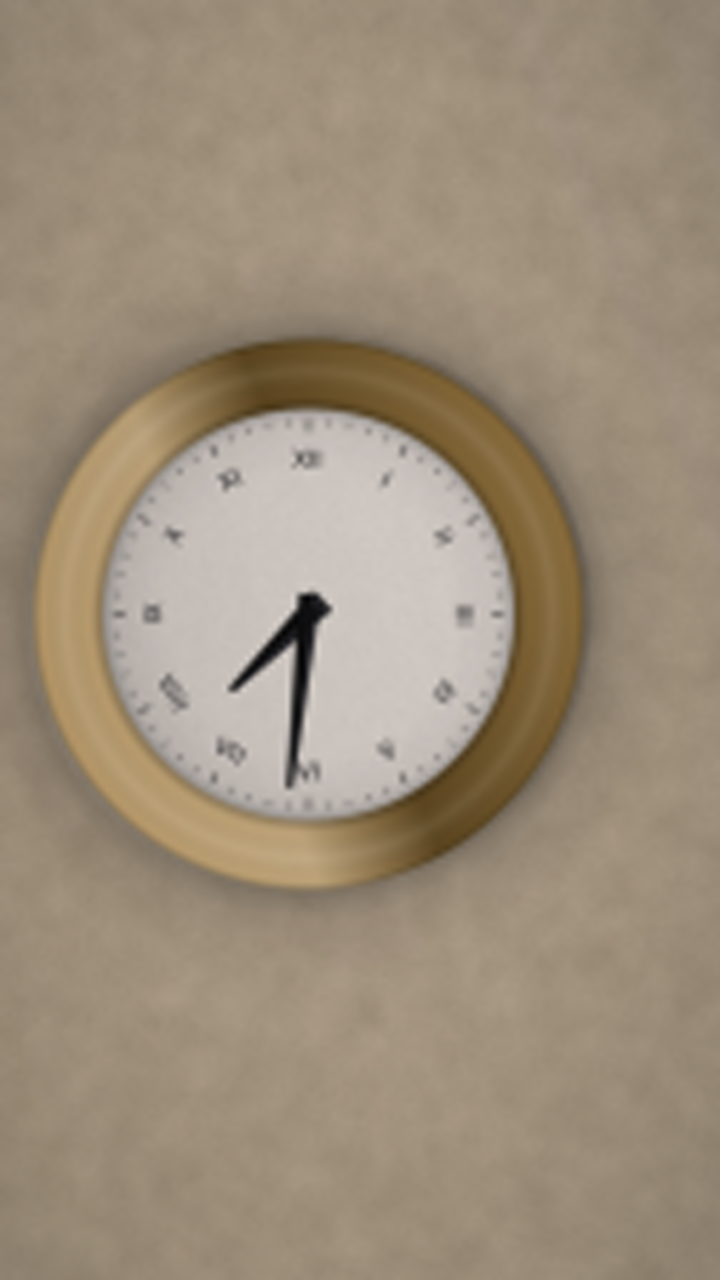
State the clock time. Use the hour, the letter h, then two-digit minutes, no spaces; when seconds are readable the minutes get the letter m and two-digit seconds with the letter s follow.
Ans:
7h31
